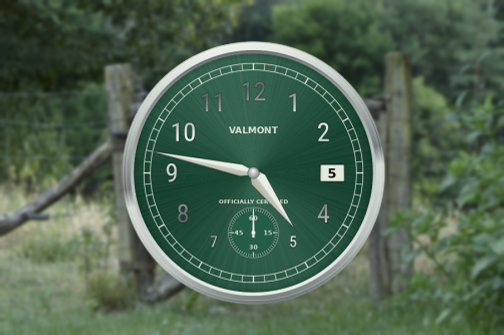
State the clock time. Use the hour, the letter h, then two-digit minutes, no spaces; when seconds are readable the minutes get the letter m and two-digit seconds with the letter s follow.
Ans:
4h47
